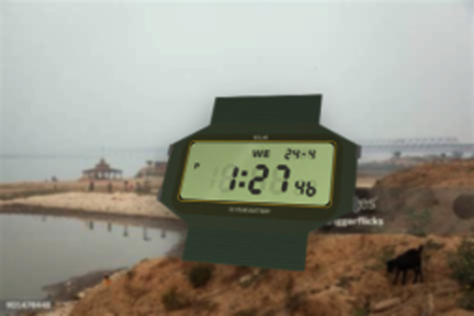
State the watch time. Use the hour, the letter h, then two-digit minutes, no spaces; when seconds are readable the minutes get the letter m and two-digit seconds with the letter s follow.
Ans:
1h27m46s
